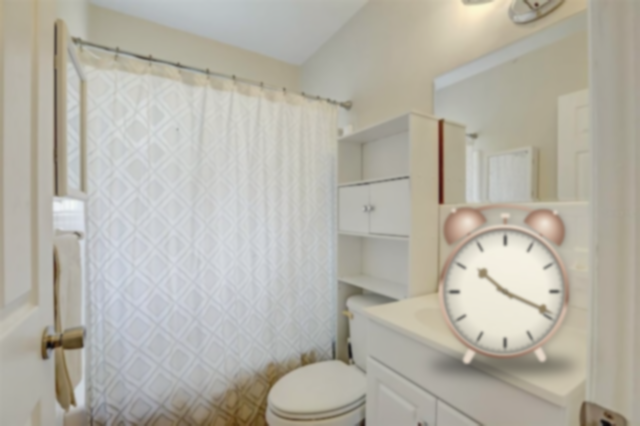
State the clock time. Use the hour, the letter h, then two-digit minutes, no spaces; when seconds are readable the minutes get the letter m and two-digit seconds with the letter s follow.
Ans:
10h19
